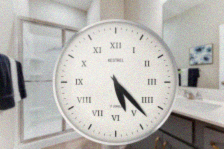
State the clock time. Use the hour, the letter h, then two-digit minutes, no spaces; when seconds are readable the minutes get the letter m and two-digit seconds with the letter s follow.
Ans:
5h23
